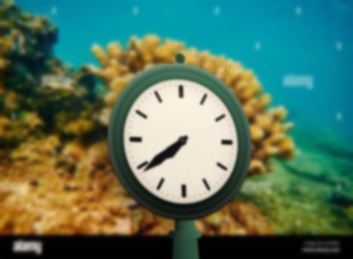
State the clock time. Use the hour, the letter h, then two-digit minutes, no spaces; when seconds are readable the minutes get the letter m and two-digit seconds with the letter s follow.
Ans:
7h39
